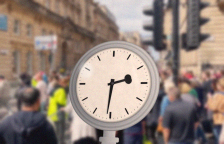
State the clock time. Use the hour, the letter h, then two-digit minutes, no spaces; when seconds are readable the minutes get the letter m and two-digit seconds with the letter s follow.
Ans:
2h31
